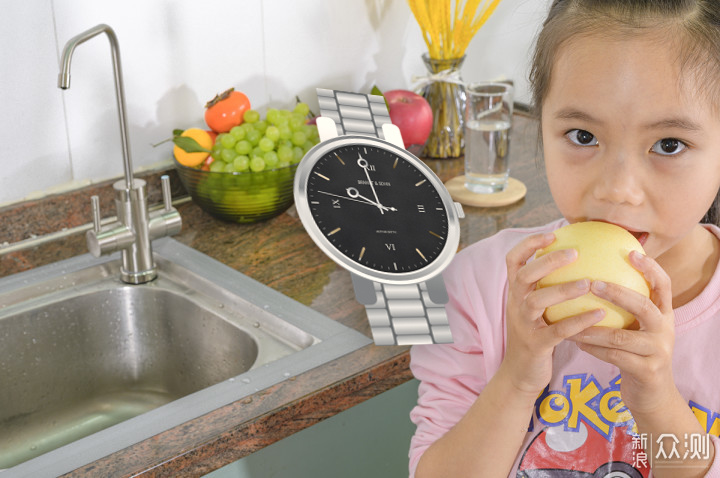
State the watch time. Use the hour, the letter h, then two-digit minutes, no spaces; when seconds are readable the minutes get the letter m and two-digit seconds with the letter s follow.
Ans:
9h58m47s
